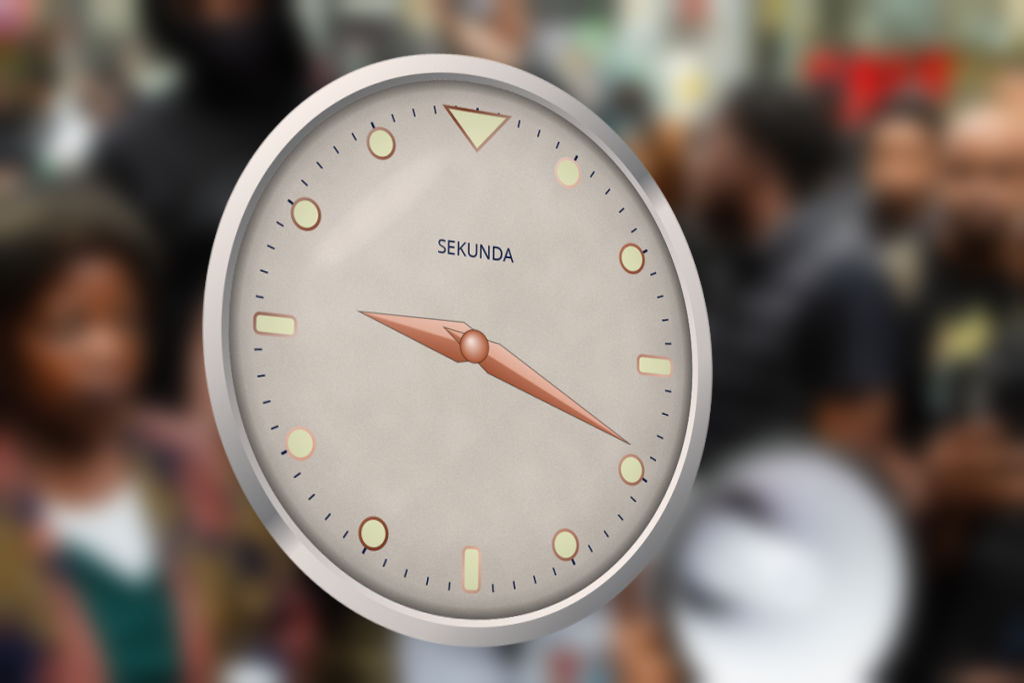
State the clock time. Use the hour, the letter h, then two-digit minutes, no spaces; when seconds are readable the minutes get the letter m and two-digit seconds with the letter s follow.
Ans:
9h19
